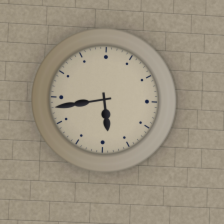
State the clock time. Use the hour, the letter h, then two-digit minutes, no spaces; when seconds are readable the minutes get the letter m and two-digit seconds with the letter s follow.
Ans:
5h43
